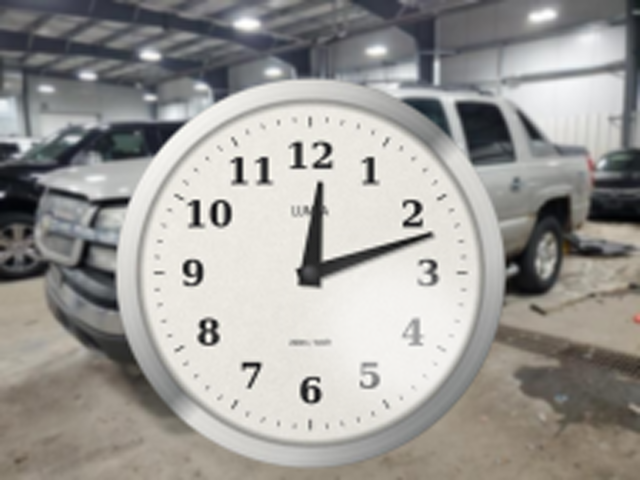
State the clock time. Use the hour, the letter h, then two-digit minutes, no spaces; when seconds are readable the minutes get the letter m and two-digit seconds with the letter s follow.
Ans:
12h12
